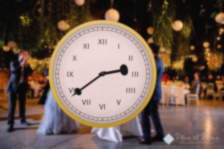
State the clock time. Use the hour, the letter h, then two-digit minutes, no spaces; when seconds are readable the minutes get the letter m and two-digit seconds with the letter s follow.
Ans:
2h39
